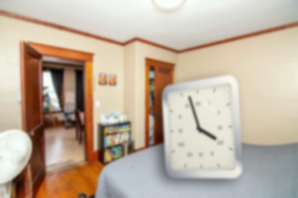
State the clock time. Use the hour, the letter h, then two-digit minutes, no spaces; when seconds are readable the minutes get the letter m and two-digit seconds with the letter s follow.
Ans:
3h57
